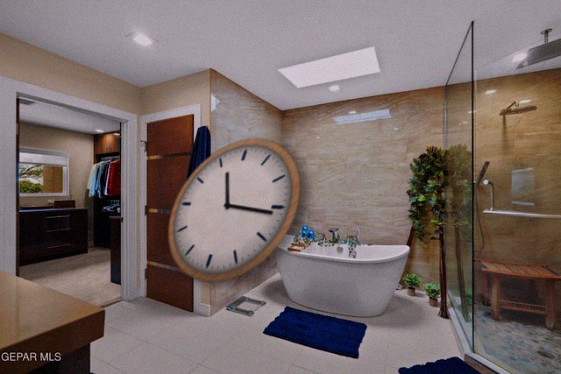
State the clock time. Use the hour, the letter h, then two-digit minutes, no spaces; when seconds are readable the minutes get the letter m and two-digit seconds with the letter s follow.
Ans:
11h16
